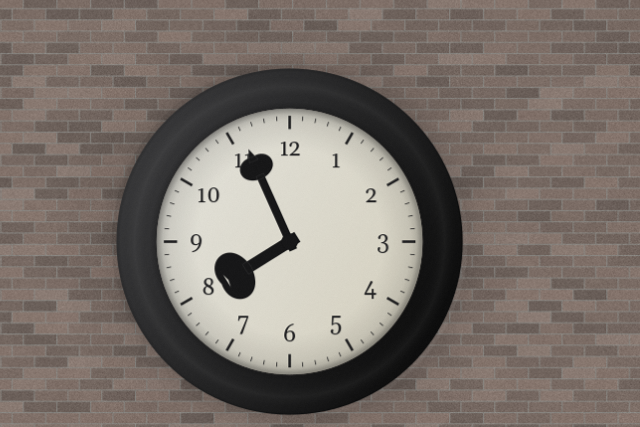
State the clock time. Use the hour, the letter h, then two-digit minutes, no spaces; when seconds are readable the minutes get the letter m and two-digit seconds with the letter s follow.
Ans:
7h56
